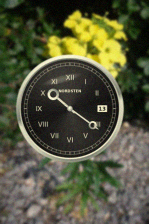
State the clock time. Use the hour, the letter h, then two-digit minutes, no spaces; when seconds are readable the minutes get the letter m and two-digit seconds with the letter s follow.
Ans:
10h21
